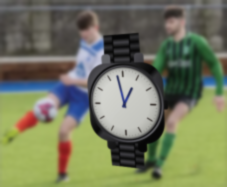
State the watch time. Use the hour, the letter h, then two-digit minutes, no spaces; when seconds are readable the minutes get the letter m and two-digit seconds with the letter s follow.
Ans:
12h58
